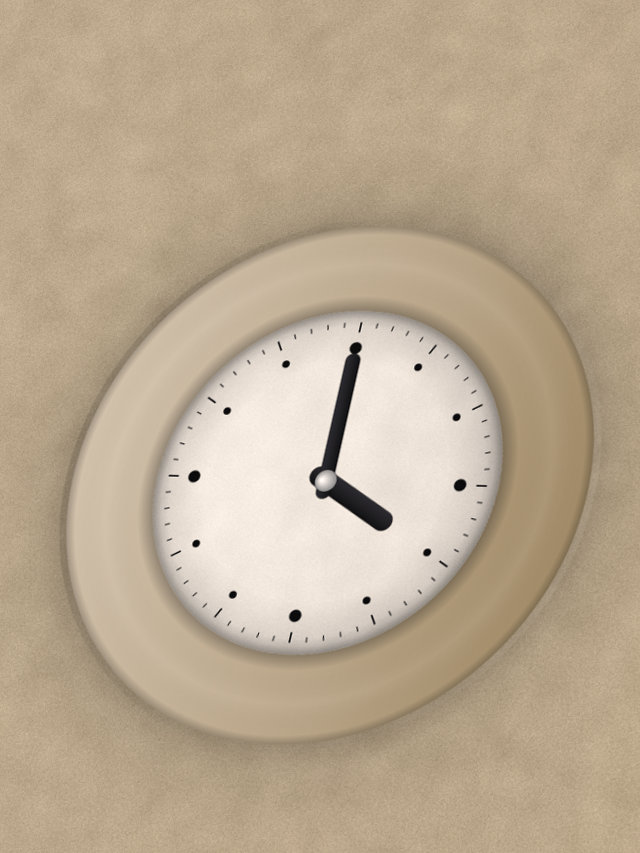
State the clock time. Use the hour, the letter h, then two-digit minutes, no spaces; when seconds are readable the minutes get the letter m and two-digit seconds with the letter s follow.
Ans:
4h00
